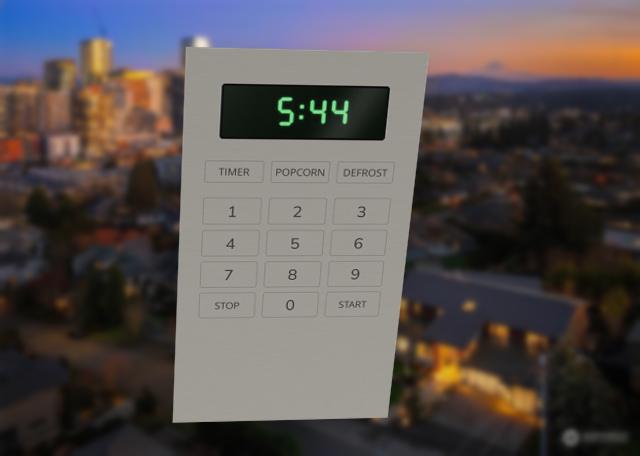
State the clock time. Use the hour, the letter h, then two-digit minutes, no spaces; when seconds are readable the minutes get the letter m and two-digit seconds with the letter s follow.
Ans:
5h44
